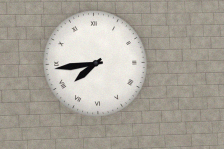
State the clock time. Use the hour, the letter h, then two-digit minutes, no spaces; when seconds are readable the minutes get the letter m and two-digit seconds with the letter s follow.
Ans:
7h44
